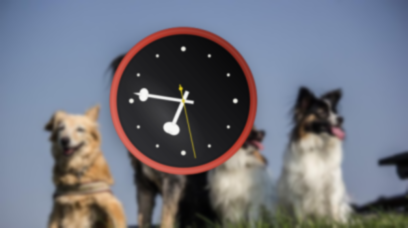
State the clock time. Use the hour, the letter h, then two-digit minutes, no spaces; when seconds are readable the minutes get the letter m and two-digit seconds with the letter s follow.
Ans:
6h46m28s
